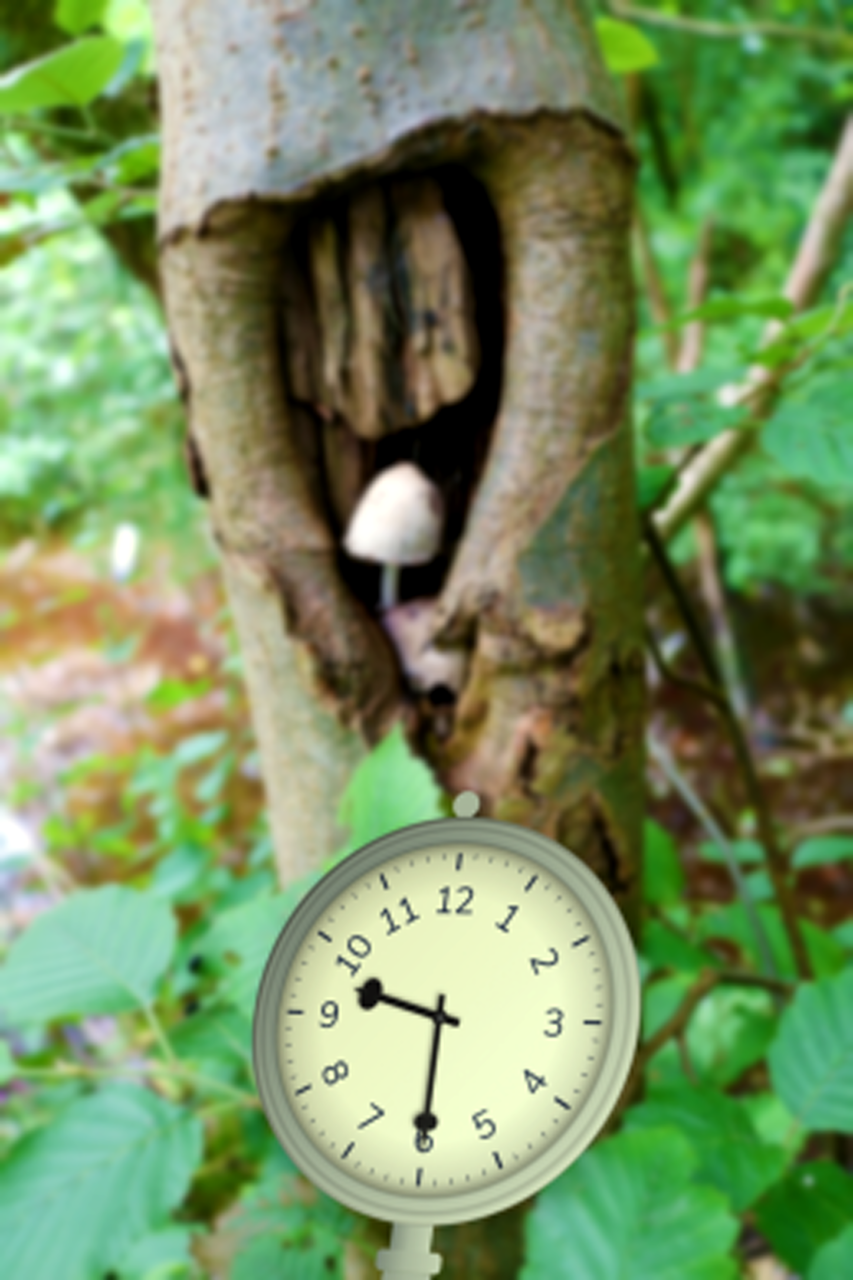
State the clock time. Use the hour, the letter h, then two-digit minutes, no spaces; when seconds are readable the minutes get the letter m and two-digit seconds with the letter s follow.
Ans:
9h30
